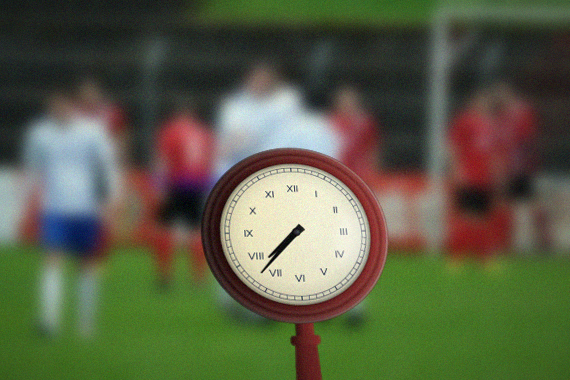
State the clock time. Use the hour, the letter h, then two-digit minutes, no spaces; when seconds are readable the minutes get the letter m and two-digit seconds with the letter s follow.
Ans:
7h37
